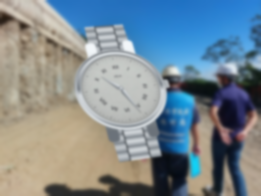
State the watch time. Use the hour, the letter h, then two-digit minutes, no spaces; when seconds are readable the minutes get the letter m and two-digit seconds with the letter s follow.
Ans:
10h26
